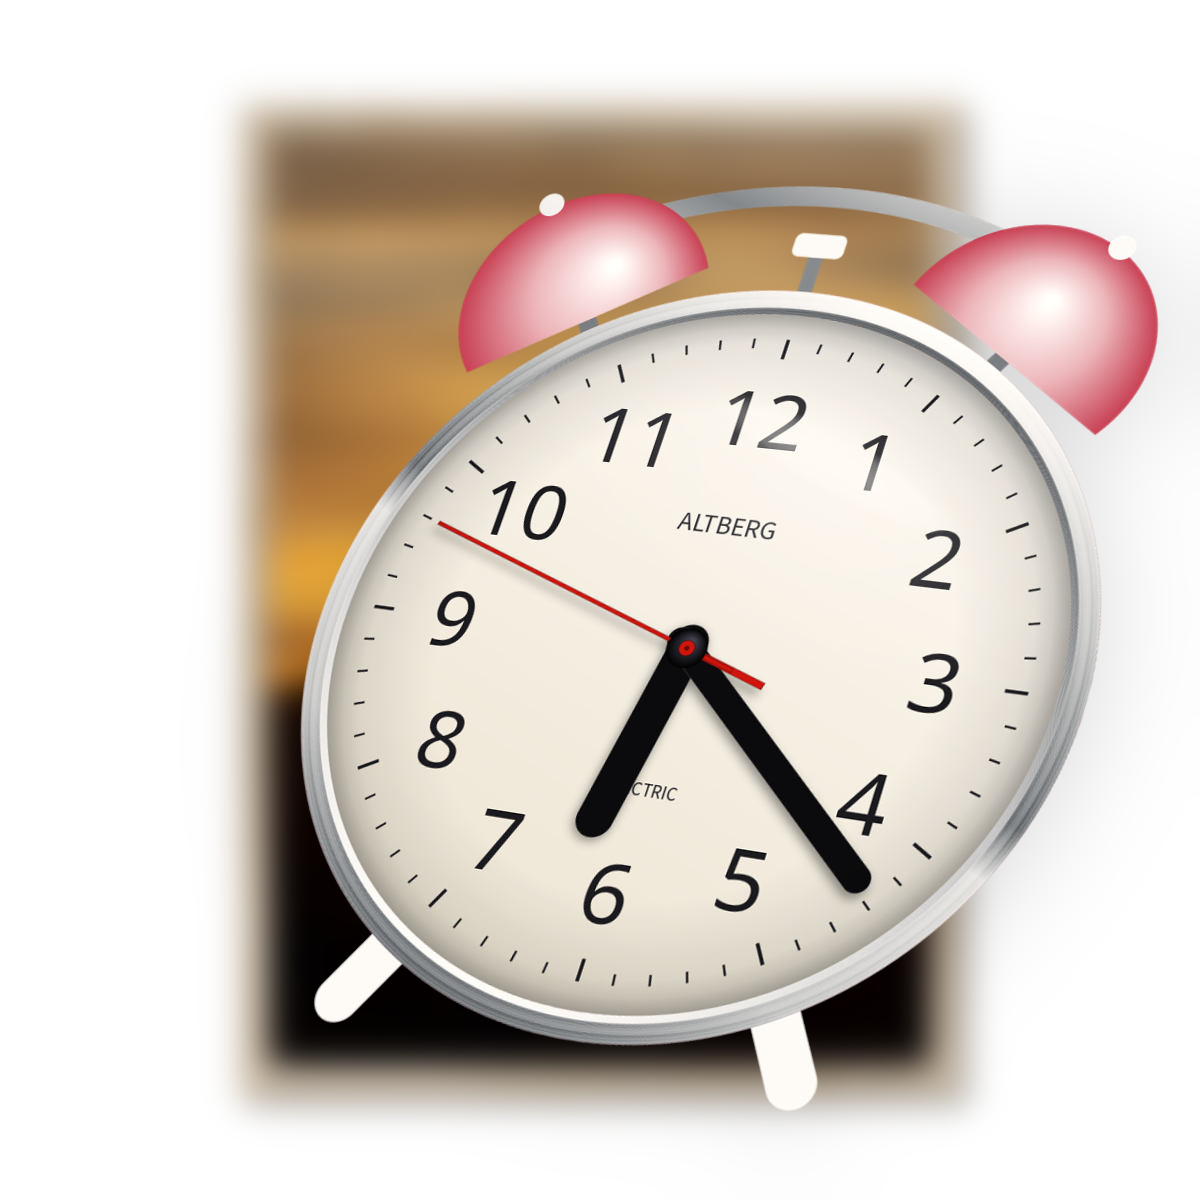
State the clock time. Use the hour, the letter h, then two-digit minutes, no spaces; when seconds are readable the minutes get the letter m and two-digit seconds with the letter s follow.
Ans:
6h21m48s
